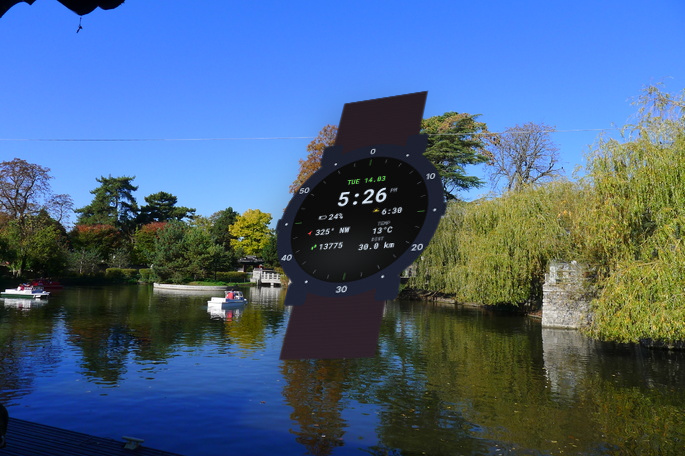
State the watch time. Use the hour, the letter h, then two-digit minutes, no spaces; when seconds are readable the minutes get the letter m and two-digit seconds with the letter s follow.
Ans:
5h26
